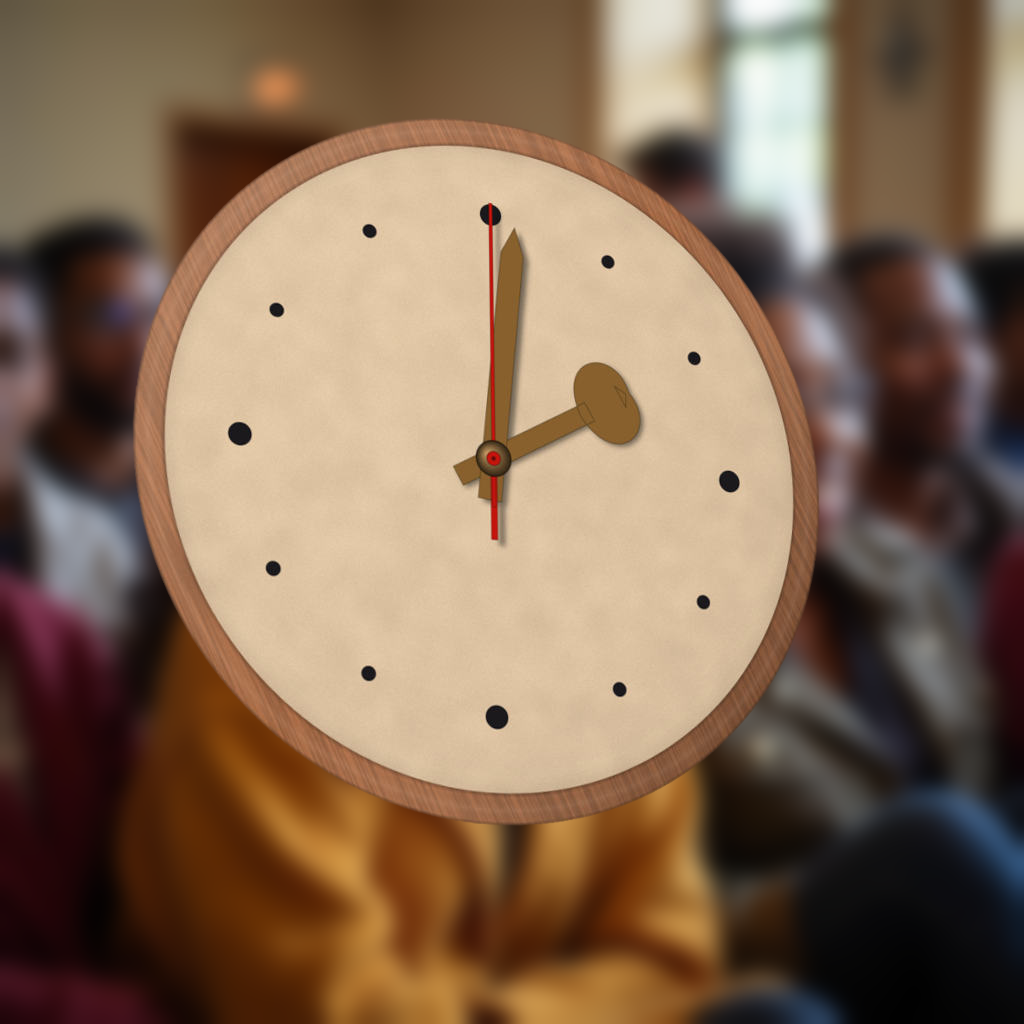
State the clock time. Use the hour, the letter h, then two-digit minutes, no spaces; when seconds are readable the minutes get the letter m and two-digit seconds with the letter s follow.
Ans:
2h01m00s
